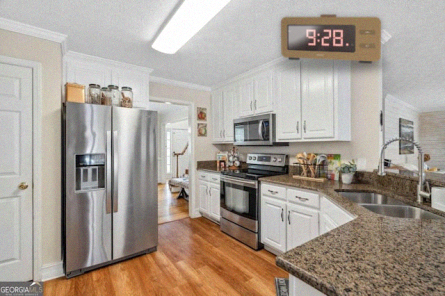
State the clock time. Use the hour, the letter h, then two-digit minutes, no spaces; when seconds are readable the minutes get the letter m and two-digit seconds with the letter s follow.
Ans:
9h28
